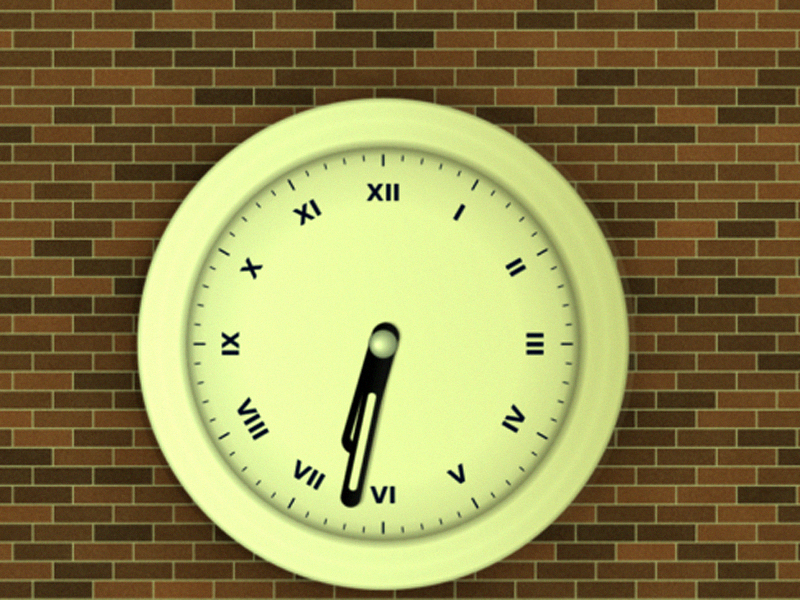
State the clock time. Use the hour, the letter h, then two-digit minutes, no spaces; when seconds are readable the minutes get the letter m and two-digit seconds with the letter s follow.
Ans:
6h32
